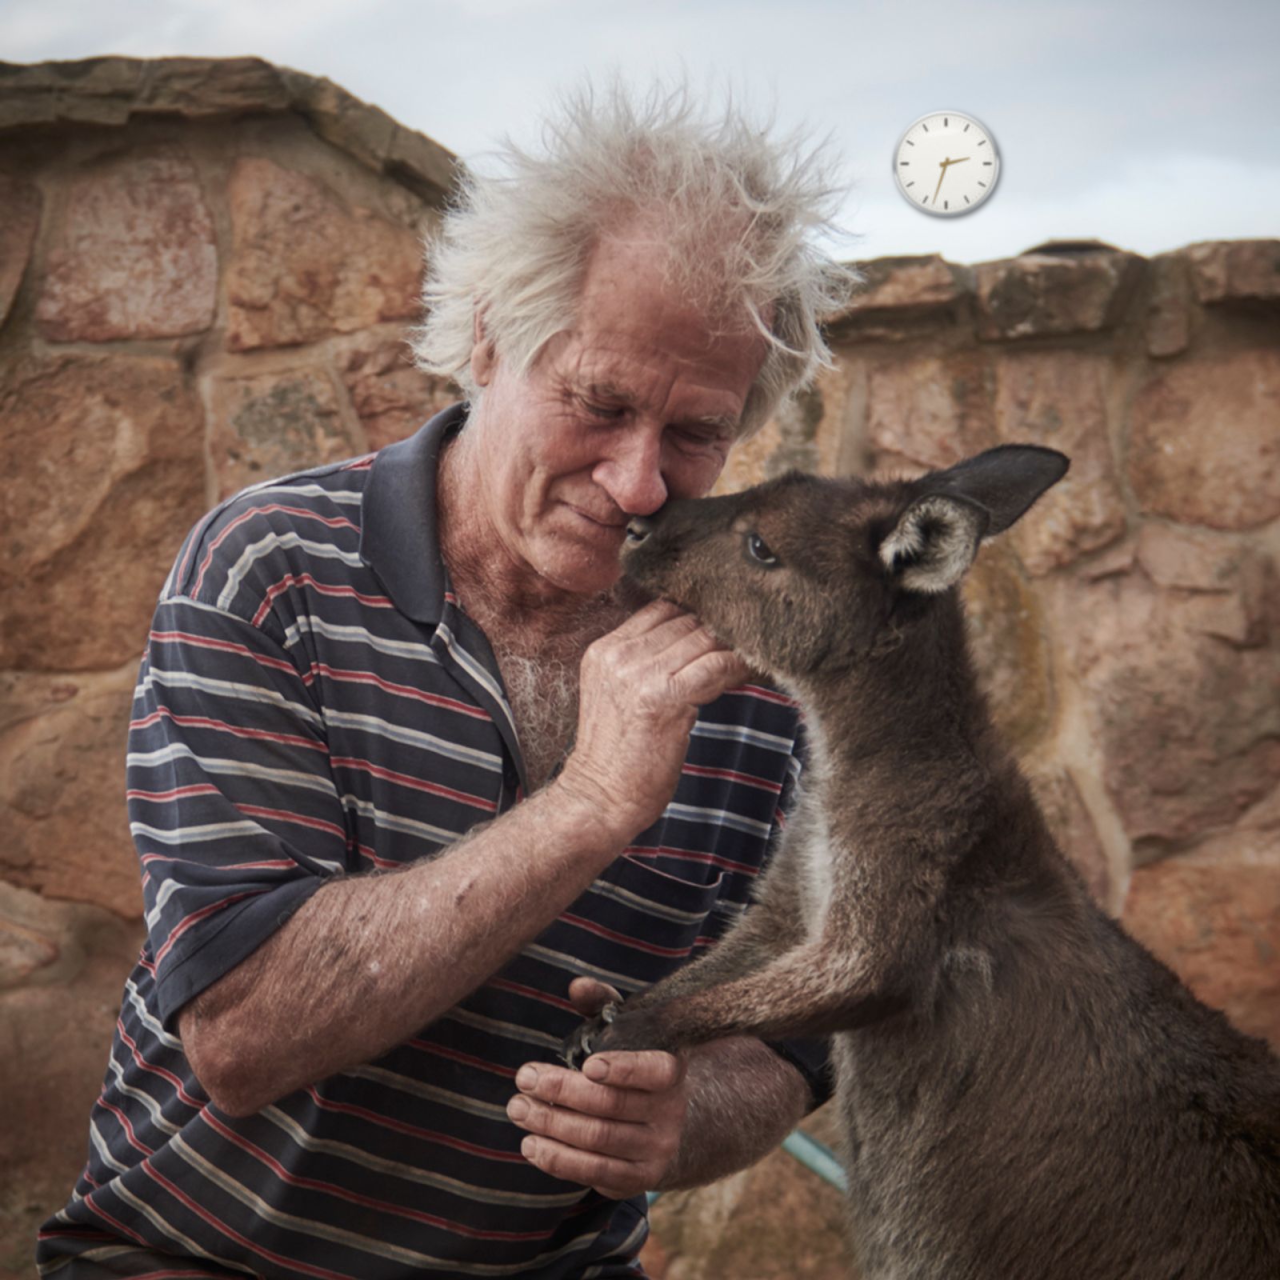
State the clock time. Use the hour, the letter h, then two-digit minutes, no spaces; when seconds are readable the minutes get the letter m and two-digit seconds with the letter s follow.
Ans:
2h33
